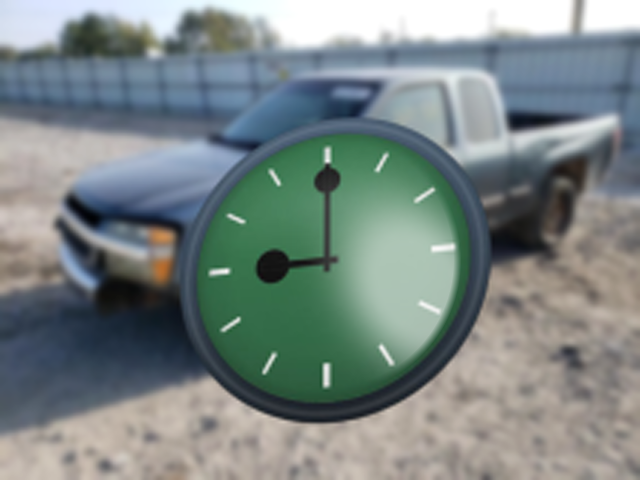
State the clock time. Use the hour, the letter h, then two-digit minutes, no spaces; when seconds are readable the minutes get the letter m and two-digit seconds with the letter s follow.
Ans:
9h00
